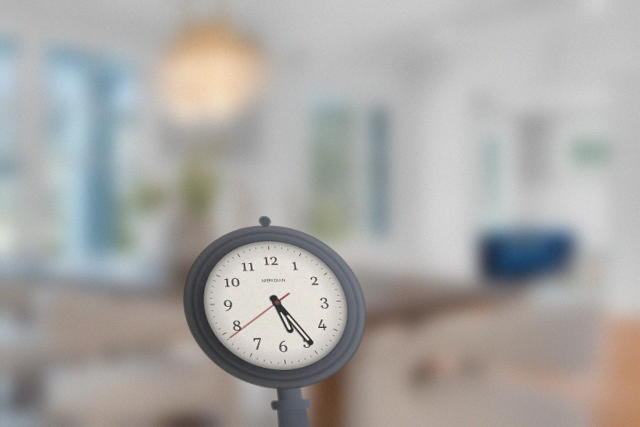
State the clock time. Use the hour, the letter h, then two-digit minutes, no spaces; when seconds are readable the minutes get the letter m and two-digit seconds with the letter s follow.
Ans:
5h24m39s
